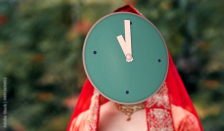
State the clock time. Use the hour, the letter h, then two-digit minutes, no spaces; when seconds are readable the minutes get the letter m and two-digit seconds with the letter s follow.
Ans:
10h59
